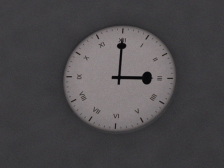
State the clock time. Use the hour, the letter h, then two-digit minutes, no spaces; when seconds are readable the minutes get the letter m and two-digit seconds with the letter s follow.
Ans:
3h00
